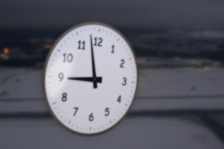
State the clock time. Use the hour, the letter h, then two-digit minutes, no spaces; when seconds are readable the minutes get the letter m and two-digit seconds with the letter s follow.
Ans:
8h58
